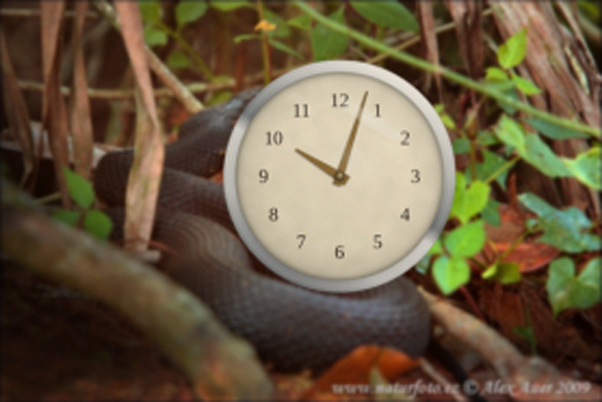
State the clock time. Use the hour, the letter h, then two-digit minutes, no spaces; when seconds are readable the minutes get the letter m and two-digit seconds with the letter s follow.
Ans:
10h03
